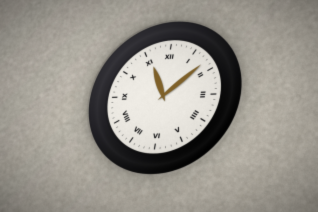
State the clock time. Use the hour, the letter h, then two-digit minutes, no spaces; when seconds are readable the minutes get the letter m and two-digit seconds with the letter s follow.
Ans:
11h08
